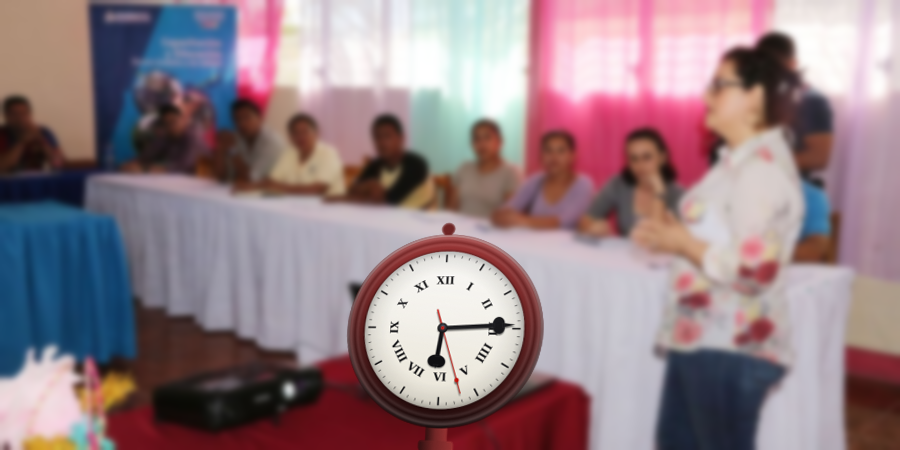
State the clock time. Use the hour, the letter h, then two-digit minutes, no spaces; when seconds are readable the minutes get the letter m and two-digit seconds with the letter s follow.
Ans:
6h14m27s
